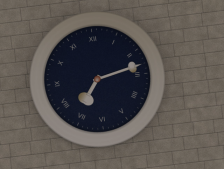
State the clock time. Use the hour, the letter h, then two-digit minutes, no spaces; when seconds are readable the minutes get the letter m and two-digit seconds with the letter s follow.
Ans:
7h13
